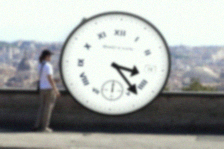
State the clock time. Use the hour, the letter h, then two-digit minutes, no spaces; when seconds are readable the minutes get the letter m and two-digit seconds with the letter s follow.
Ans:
3h23
